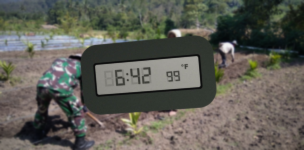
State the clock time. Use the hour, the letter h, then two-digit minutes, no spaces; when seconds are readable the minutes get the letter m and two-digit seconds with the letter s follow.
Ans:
6h42
